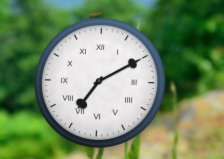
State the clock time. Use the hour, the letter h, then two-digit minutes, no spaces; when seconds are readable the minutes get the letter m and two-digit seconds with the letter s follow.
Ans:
7h10
